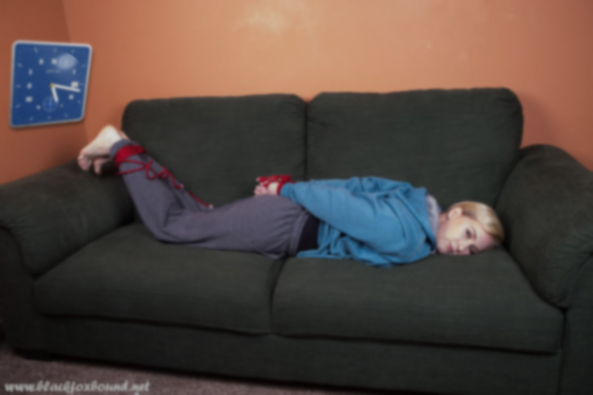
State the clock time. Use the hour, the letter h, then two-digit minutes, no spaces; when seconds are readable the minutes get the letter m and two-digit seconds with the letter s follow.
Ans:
5h17
